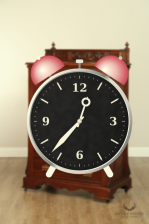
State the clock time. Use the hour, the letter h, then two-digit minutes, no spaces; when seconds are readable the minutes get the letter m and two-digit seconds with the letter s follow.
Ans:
12h37
